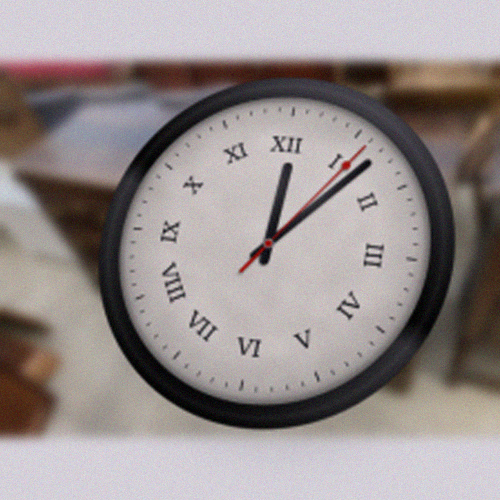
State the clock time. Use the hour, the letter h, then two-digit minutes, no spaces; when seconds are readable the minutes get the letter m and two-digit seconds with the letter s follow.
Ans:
12h07m06s
